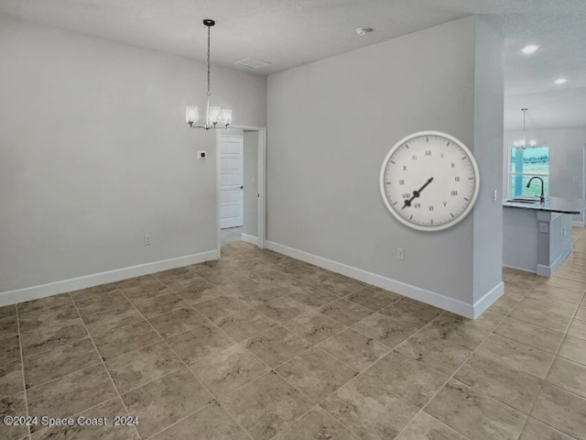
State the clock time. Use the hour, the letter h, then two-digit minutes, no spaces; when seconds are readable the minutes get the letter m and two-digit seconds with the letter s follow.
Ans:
7h38
